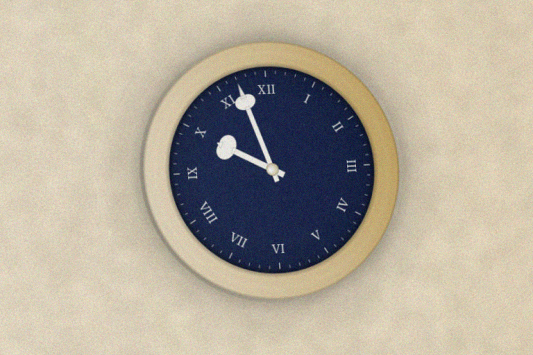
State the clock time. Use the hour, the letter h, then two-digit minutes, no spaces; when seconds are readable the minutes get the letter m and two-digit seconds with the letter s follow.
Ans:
9h57
